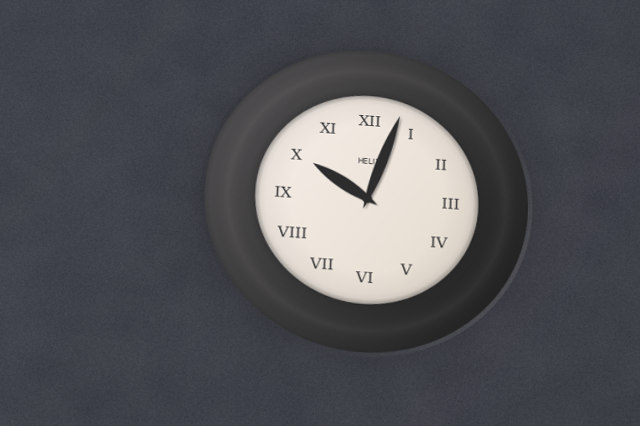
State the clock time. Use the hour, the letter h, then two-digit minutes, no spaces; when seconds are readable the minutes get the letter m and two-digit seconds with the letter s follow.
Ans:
10h03
